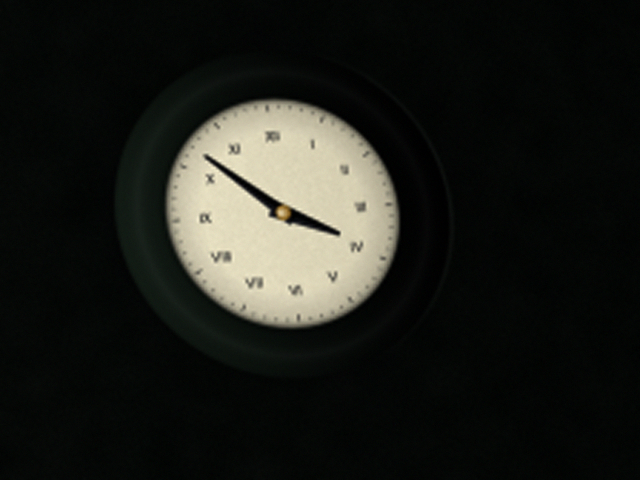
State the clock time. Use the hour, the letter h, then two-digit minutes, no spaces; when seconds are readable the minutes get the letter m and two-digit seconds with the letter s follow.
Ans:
3h52
